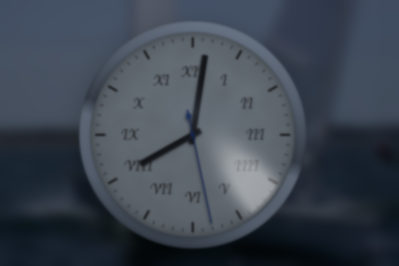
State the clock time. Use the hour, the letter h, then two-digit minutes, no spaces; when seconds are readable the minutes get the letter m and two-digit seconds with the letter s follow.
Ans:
8h01m28s
